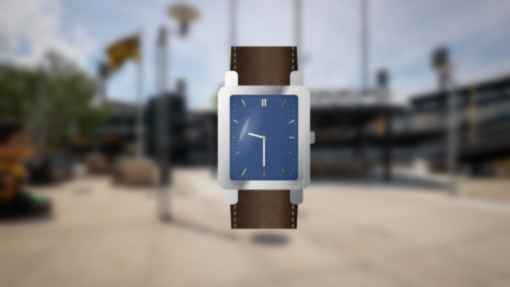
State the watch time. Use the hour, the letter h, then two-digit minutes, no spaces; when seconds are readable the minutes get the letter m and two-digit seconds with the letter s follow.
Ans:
9h30
